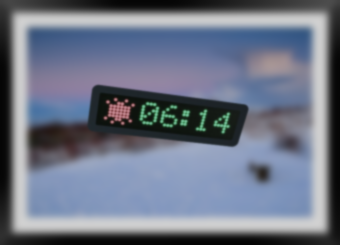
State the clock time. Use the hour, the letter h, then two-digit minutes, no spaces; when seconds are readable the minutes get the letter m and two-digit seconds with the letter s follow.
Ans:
6h14
